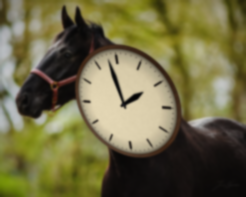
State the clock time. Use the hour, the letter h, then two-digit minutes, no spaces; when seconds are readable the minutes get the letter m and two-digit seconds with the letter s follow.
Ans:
1h58
